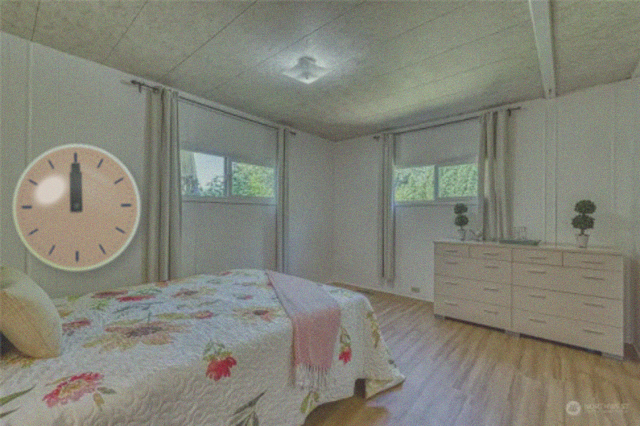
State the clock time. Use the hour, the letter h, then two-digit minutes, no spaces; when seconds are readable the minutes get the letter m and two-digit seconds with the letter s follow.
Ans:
12h00
